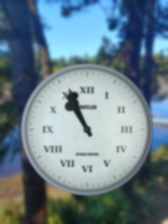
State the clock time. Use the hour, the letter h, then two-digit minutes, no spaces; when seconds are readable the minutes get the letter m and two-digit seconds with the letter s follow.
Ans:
10h56
